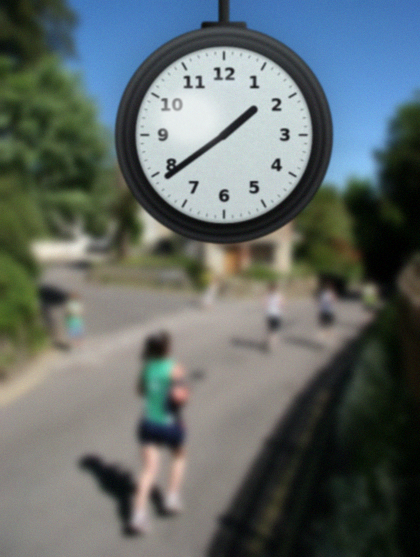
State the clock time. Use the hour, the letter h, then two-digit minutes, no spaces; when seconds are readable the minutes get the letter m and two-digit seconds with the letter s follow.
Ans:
1h39
